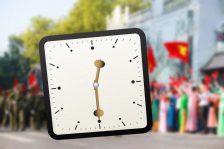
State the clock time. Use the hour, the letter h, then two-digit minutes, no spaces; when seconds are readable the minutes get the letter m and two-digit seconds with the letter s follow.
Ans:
12h30
